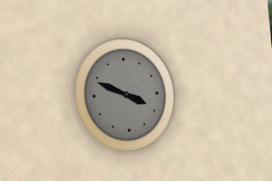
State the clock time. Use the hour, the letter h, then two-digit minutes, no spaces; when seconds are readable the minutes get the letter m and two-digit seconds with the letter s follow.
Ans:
3h49
